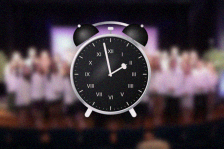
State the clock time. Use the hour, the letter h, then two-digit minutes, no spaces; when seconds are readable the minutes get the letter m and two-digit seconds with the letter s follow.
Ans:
1h58
